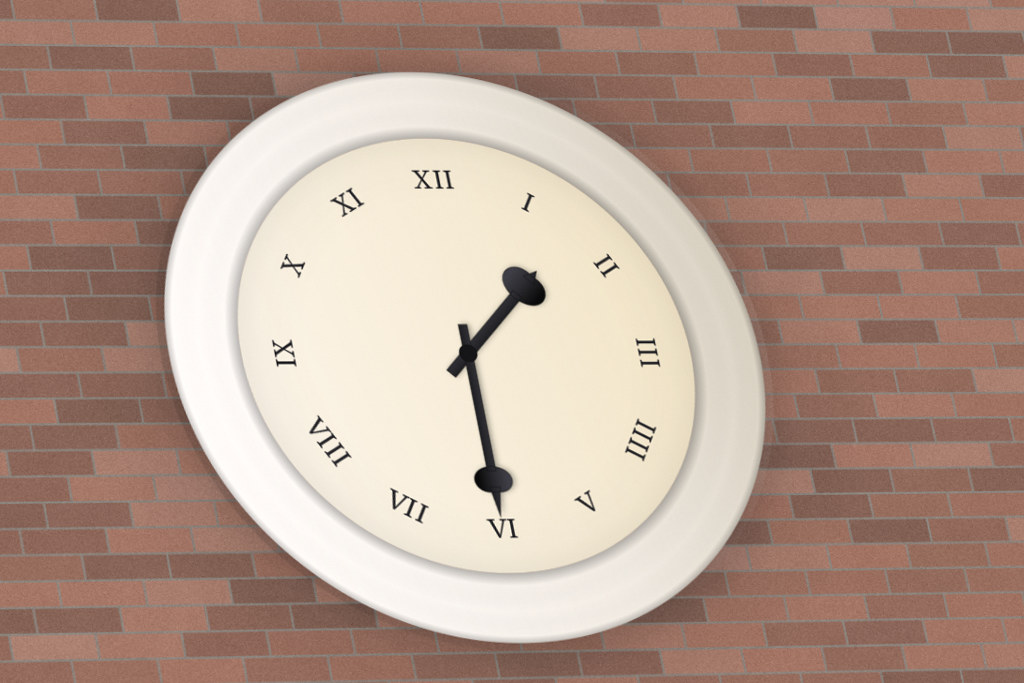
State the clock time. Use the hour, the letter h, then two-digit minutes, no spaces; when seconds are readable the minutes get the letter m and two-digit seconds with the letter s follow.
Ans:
1h30
